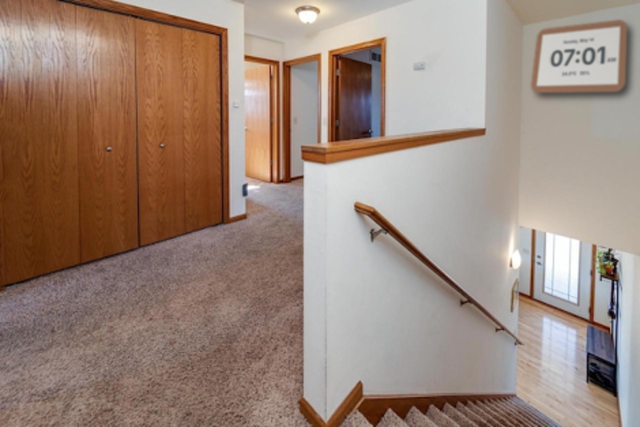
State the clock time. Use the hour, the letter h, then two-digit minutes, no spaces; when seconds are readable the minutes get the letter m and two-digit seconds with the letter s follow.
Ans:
7h01
